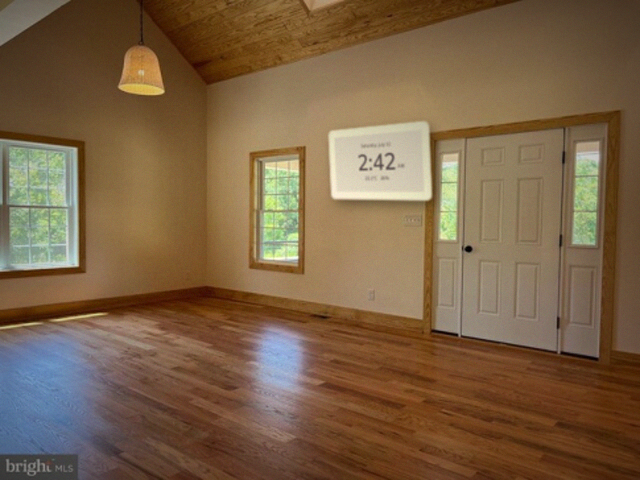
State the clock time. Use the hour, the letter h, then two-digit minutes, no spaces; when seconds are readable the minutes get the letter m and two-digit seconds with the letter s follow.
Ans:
2h42
